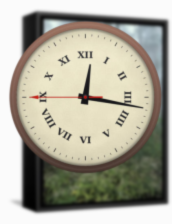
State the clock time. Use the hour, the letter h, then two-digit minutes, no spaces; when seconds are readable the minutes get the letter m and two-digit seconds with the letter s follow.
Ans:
12h16m45s
